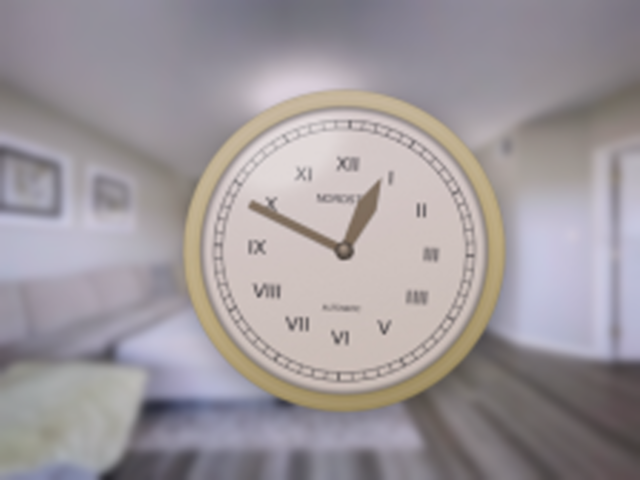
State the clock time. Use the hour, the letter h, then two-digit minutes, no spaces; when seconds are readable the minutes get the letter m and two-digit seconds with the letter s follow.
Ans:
12h49
